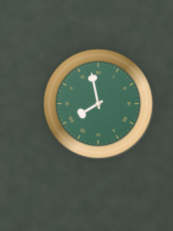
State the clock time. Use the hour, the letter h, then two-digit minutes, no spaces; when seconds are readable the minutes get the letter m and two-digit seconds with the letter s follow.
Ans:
7h58
